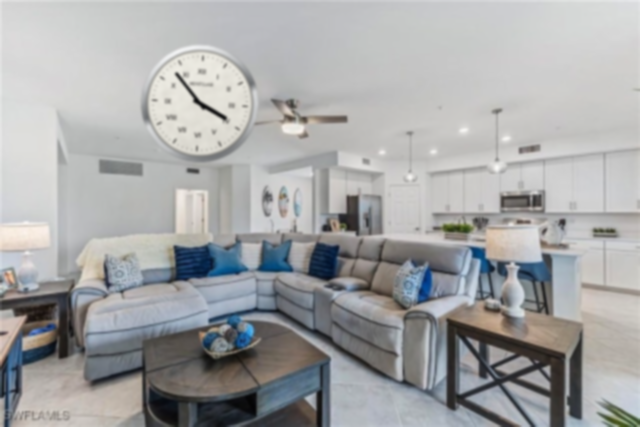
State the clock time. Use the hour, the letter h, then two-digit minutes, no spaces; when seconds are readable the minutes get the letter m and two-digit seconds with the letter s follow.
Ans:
3h53
